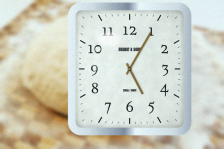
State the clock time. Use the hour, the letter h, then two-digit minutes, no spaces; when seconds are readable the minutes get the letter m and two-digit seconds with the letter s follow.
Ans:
5h05
